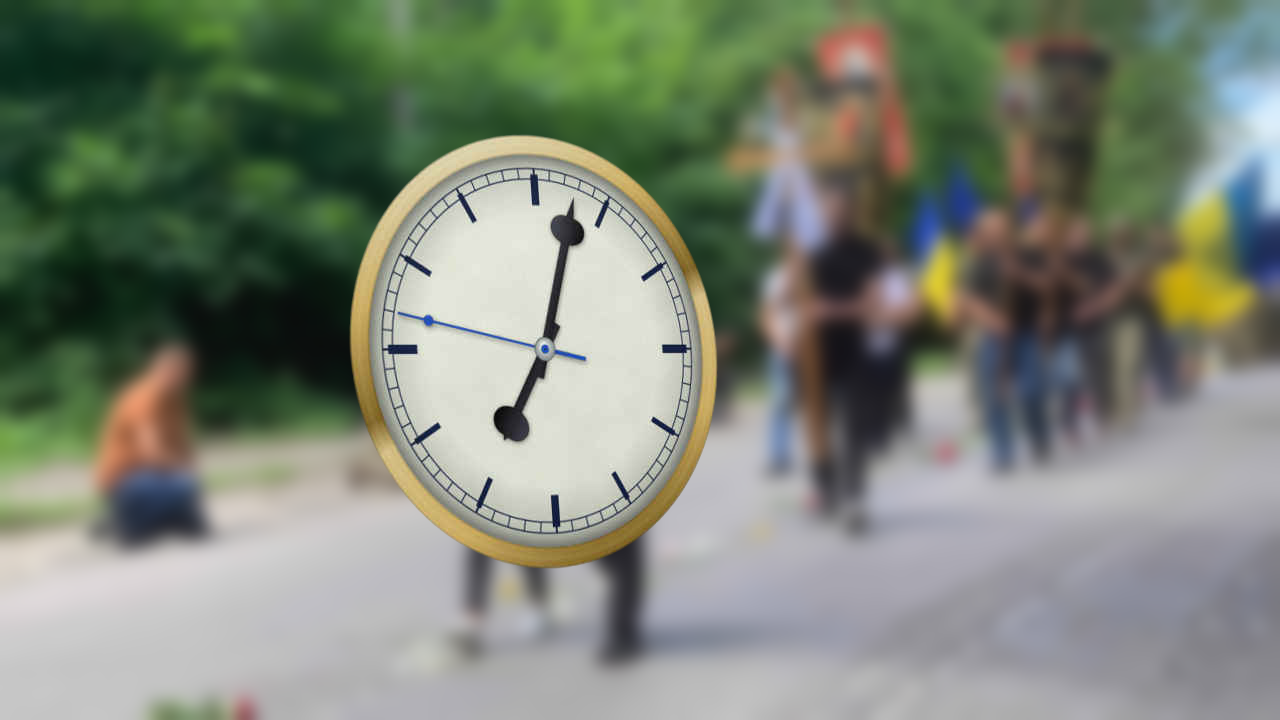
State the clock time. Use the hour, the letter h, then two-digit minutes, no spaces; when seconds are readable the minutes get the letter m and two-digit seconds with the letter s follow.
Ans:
7h02m47s
